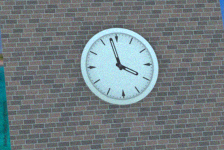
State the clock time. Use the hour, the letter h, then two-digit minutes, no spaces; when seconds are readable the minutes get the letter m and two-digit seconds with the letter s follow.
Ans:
3h58
